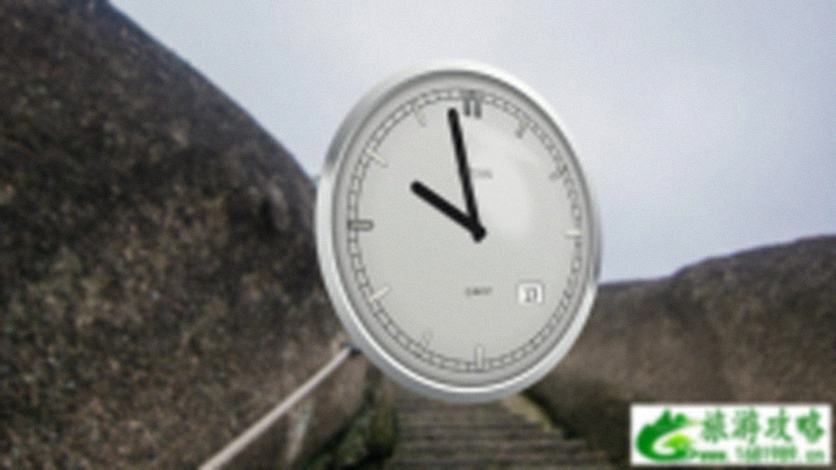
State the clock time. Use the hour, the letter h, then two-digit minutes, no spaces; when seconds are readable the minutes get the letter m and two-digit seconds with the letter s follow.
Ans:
9h58
